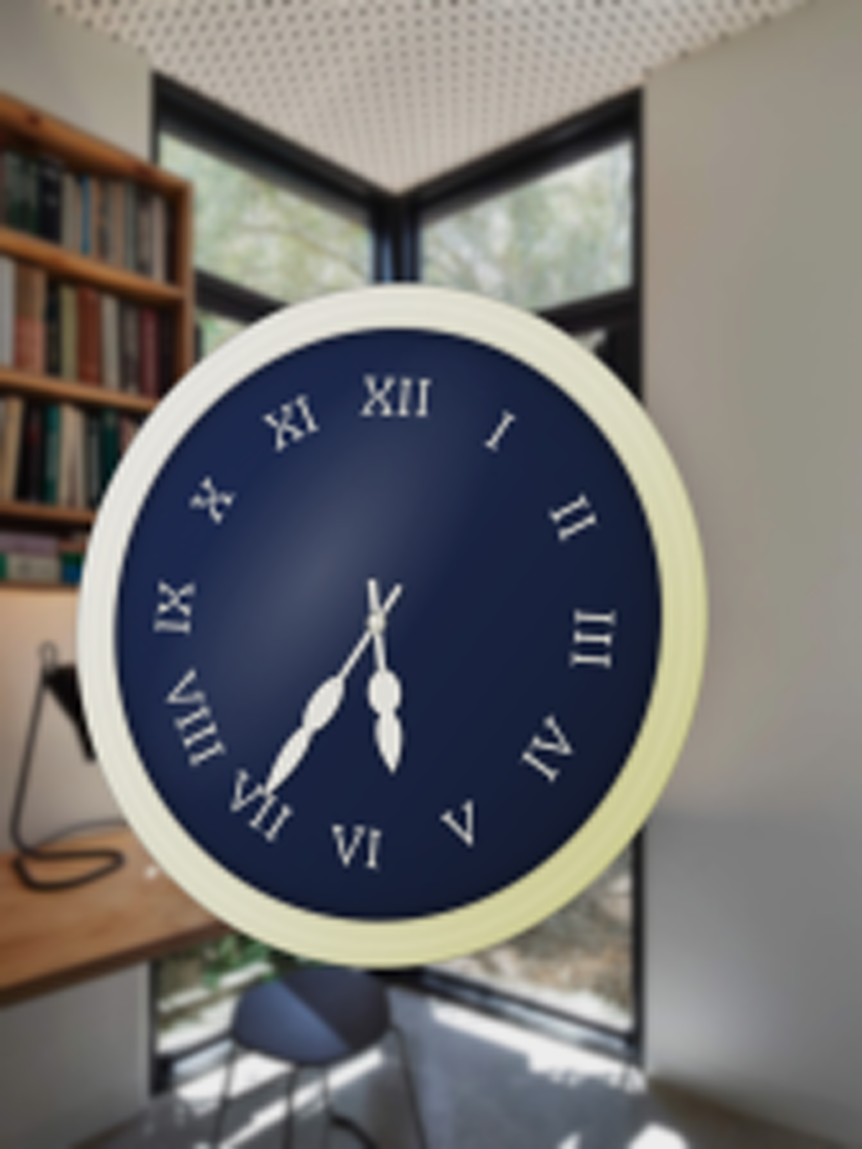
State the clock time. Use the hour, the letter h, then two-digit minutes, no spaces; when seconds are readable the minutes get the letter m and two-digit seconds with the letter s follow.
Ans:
5h35
